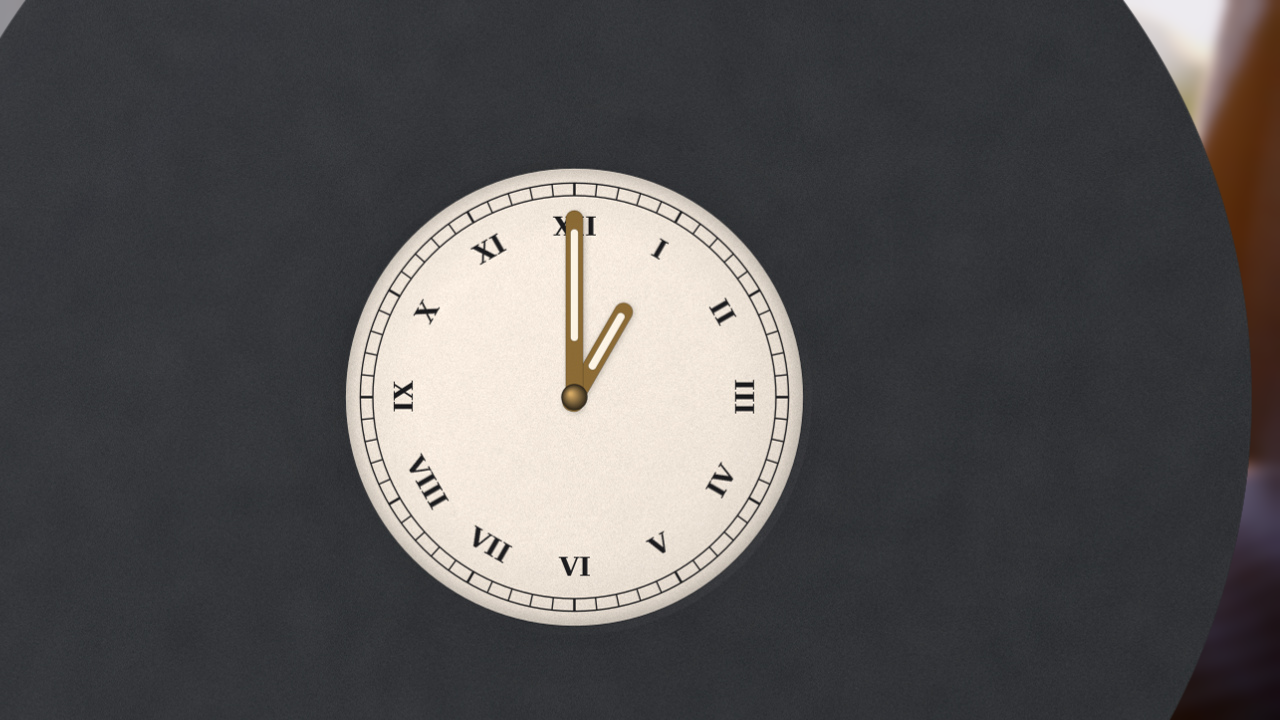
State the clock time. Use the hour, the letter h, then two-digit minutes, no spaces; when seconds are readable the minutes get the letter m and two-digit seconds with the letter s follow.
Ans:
1h00
